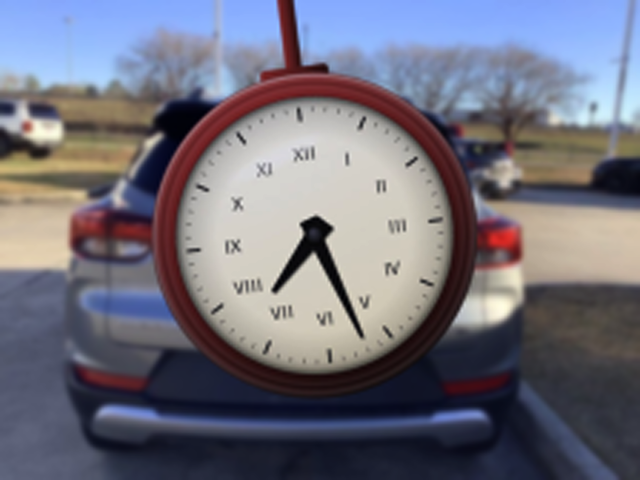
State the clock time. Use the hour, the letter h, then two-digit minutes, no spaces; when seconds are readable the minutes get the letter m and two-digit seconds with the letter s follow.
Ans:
7h27
